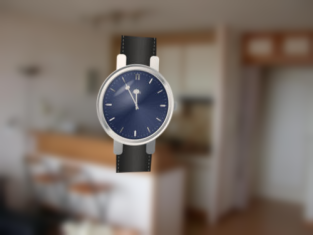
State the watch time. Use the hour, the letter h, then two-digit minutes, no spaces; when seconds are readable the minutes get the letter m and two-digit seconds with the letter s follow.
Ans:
11h55
